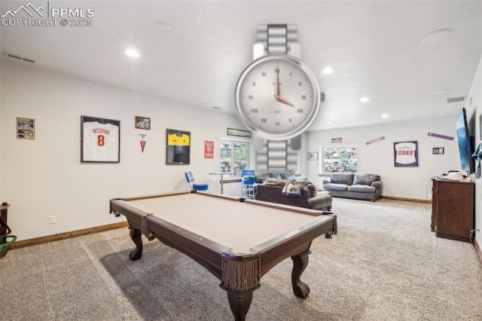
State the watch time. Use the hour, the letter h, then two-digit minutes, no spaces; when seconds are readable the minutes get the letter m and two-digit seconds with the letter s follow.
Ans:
4h00
